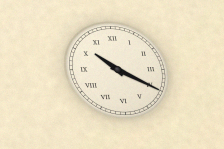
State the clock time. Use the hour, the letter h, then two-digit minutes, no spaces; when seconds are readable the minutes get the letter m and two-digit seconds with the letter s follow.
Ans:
10h20
